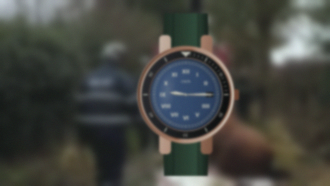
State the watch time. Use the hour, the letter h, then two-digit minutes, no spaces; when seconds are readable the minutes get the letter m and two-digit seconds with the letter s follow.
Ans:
9h15
